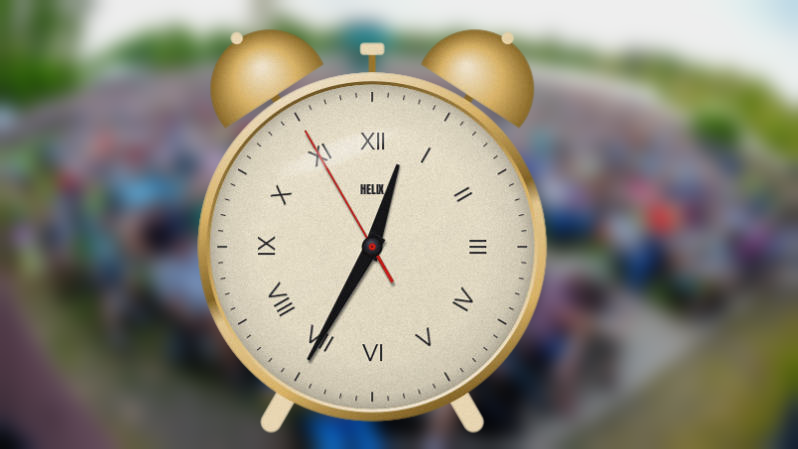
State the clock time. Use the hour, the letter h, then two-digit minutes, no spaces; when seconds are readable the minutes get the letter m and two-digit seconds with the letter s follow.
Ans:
12h34m55s
